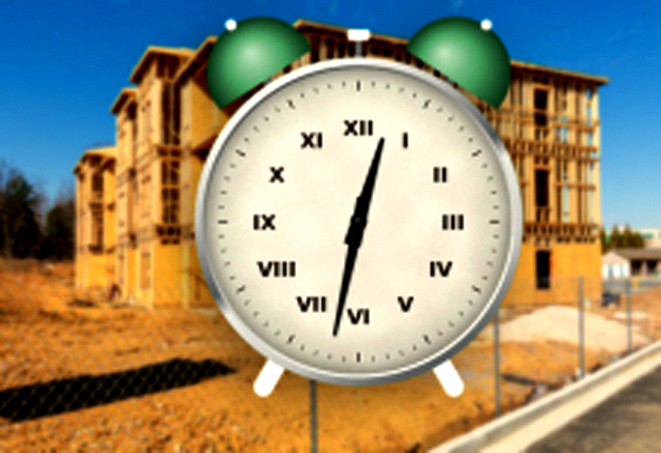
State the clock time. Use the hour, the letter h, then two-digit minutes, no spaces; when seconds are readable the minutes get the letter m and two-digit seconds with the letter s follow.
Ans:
12h32
